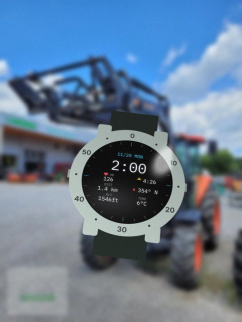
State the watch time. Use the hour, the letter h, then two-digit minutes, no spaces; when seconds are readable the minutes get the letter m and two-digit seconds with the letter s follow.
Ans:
2h00
